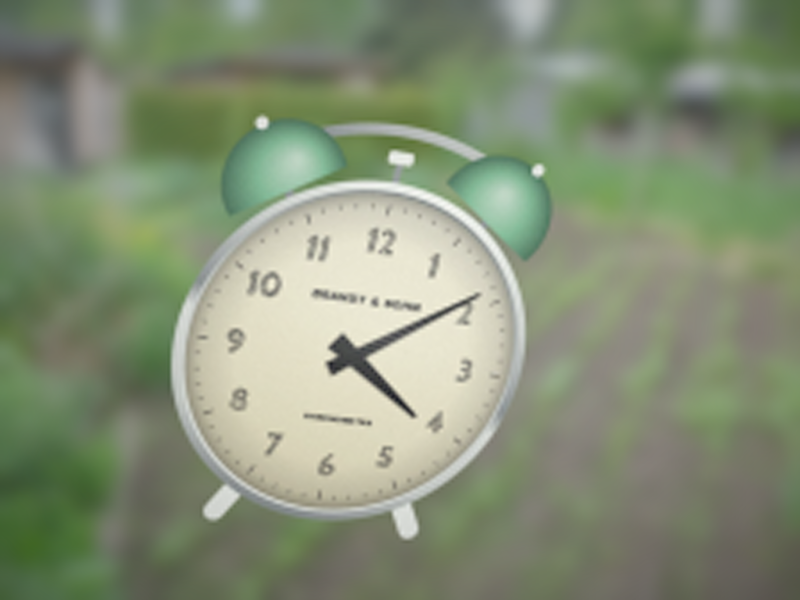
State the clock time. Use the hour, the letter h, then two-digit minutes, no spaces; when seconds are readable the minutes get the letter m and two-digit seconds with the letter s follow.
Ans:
4h09
